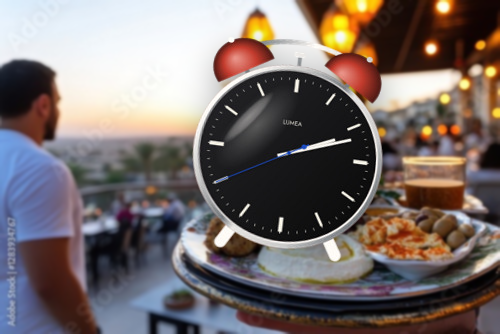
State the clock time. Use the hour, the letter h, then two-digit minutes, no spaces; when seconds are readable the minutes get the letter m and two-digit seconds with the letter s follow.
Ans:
2h11m40s
